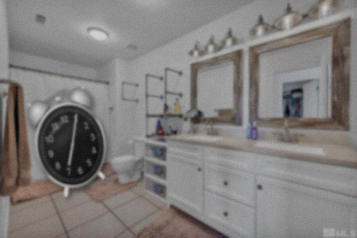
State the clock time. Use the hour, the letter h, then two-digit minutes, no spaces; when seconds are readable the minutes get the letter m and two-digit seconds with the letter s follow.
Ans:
7h05
